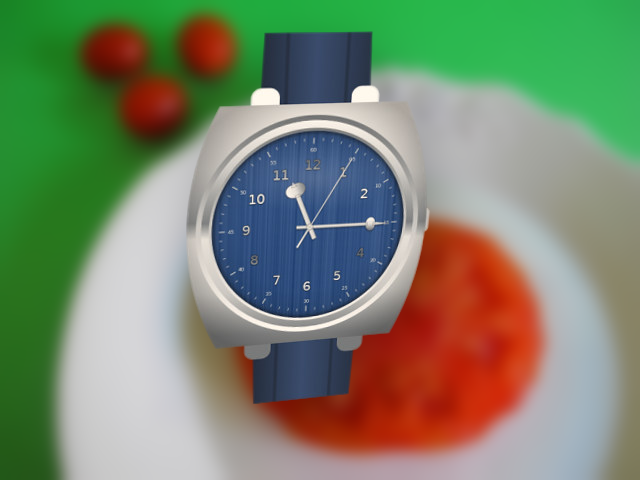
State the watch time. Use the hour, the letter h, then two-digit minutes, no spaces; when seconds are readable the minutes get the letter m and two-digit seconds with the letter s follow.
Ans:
11h15m05s
